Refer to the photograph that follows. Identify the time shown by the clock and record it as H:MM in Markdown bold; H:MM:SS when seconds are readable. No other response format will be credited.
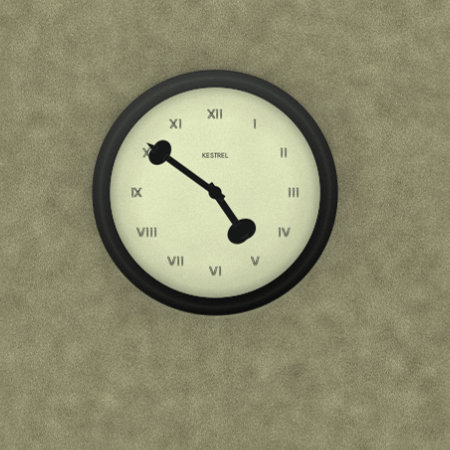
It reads **4:51**
